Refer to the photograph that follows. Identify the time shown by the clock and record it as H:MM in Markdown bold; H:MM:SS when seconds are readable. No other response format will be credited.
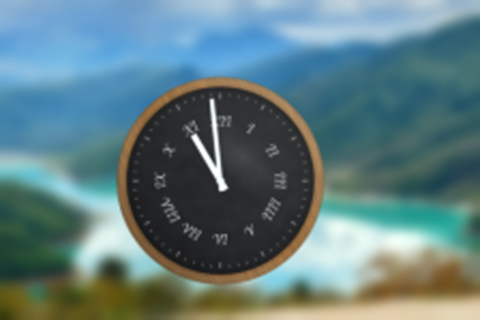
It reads **10:59**
